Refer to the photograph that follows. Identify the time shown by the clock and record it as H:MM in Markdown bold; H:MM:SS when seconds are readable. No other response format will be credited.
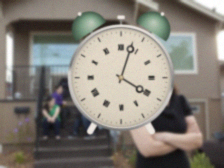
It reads **4:03**
